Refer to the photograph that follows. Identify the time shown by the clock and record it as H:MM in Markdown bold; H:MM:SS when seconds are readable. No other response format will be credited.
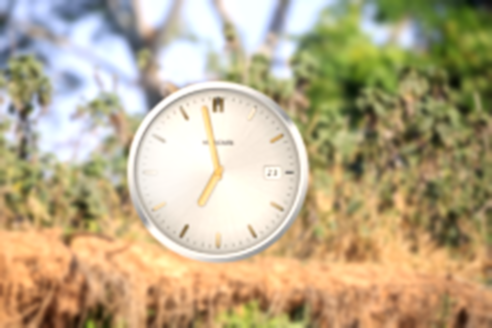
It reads **6:58**
